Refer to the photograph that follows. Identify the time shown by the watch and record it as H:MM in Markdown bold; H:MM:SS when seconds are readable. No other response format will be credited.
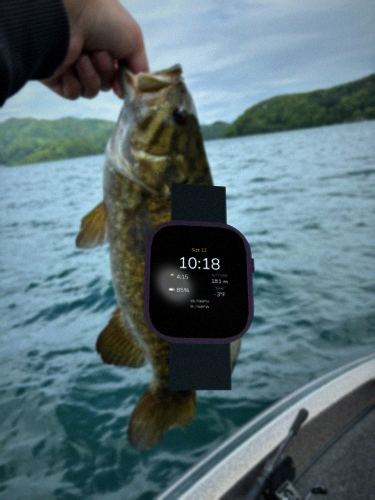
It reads **10:18**
